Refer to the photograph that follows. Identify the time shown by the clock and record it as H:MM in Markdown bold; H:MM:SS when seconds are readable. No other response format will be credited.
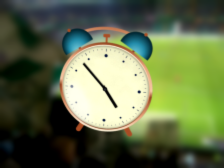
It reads **4:53**
